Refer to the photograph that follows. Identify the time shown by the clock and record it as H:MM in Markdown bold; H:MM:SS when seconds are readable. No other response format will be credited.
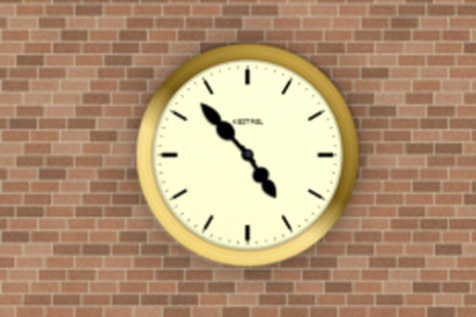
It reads **4:53**
